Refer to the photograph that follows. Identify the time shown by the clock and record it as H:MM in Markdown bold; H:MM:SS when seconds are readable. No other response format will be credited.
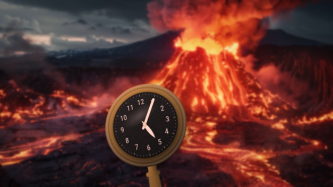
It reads **5:05**
